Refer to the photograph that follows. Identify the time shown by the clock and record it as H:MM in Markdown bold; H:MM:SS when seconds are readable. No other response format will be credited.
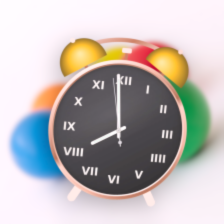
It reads **7:58:58**
